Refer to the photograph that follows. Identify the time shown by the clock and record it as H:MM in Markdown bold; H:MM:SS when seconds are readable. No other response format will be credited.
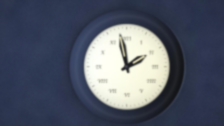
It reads **1:58**
